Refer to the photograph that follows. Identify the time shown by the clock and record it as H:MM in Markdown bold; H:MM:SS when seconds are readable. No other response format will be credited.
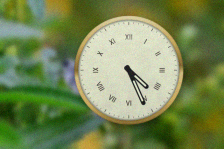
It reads **4:26**
